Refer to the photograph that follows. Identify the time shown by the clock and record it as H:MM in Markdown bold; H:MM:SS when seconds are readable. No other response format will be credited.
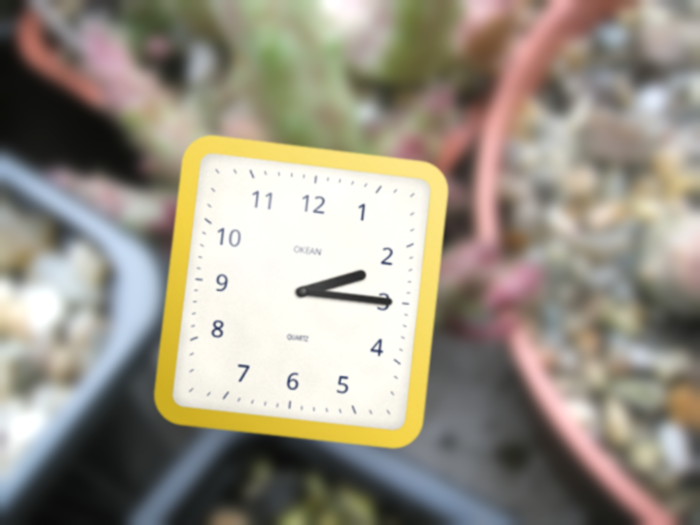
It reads **2:15**
